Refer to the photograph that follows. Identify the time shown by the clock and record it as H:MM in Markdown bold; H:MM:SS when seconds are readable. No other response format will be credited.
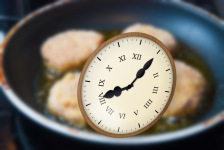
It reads **8:05**
